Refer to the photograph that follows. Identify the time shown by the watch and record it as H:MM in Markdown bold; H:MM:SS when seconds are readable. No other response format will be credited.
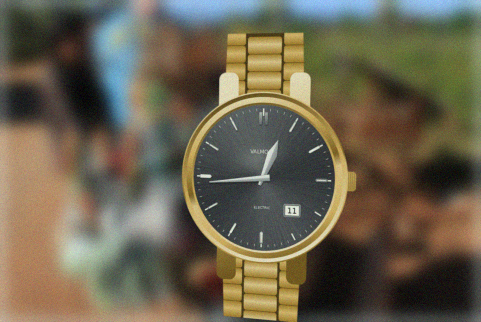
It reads **12:44**
